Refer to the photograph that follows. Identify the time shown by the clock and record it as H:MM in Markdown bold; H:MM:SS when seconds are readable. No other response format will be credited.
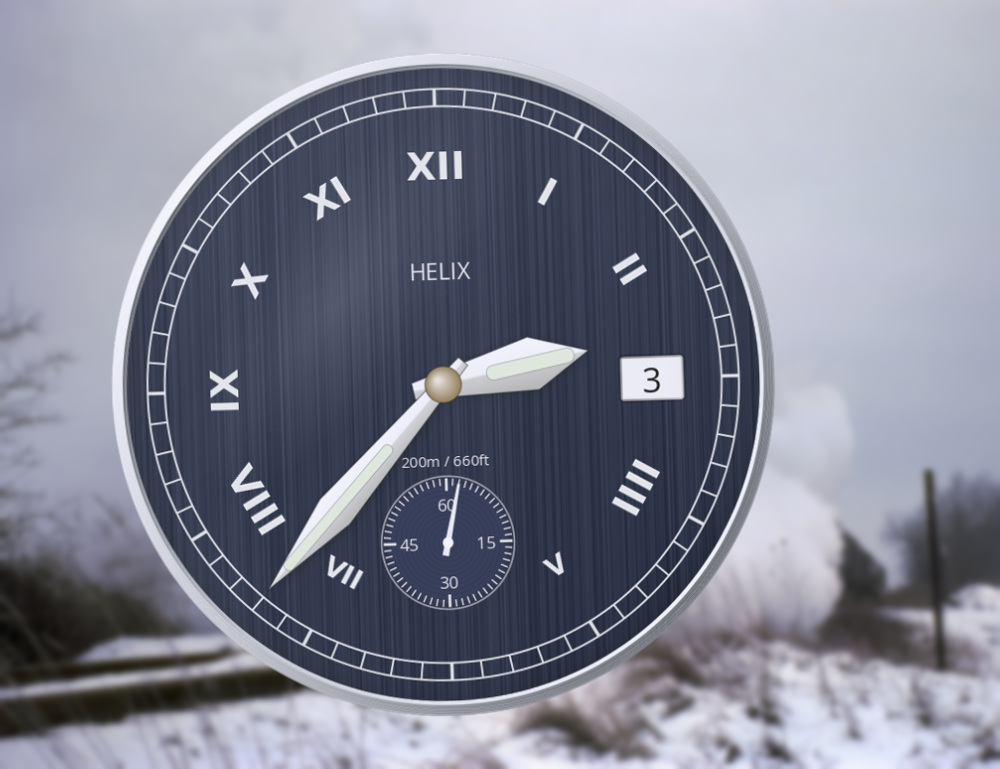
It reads **2:37:02**
